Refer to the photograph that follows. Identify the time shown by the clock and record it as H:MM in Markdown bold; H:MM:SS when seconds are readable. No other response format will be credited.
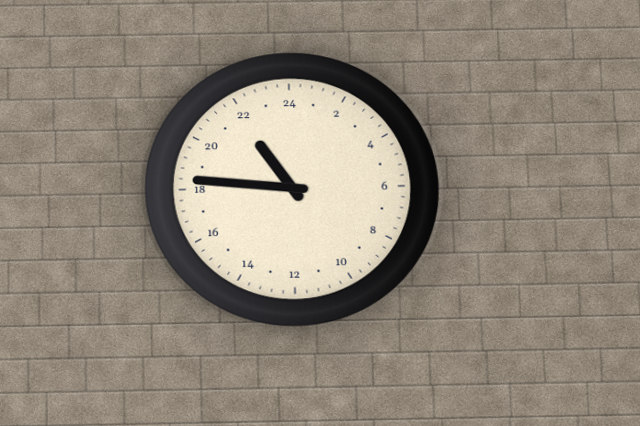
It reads **21:46**
